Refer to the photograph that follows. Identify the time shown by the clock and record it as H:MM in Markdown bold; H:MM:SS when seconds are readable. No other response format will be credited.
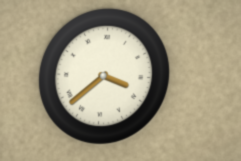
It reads **3:38**
